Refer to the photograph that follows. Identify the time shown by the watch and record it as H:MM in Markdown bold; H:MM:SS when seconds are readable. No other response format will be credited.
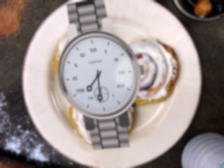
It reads **7:31**
